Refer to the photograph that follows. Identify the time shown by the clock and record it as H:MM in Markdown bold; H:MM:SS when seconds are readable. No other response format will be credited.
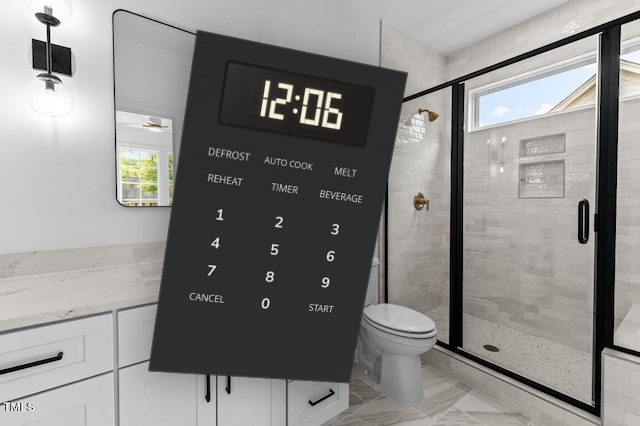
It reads **12:06**
